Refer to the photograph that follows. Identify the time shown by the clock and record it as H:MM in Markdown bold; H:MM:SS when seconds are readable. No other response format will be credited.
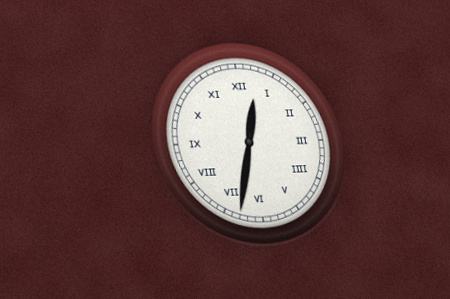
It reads **12:33**
